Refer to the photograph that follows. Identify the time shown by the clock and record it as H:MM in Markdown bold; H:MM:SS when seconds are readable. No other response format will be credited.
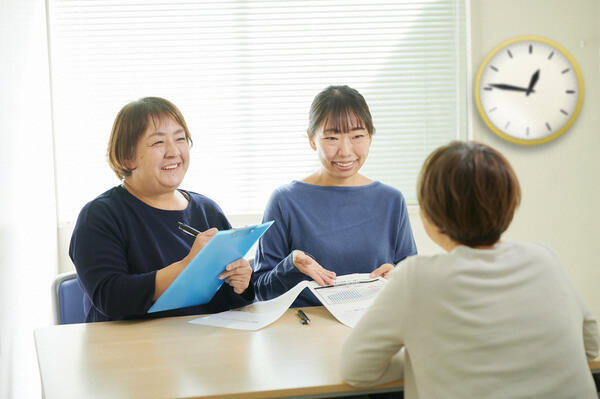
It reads **12:46**
